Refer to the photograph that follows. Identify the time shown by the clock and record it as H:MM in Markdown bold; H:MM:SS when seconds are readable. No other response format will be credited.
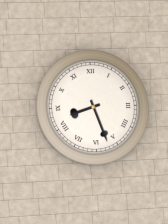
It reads **8:27**
